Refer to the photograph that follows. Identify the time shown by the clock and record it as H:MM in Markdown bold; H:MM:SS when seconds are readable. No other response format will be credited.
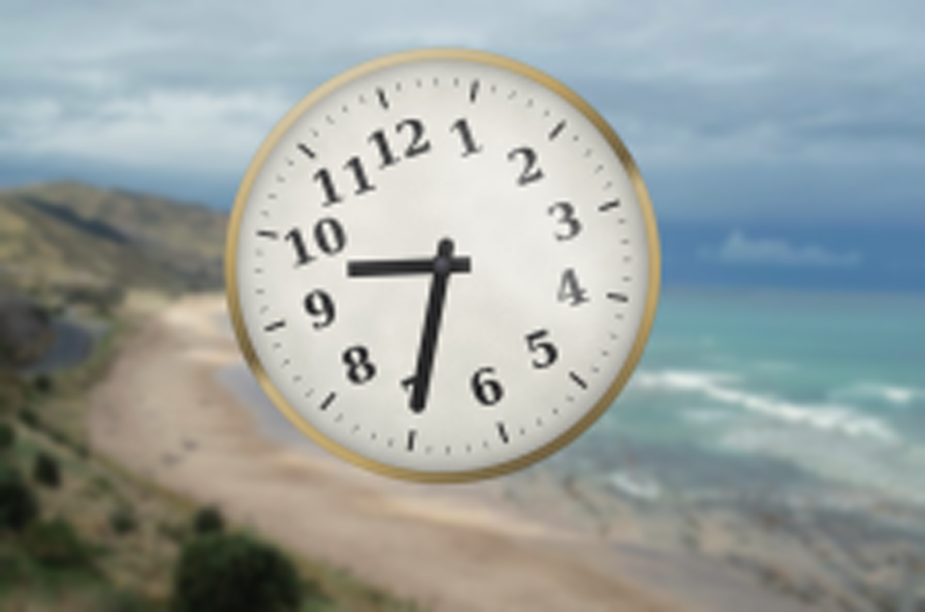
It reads **9:35**
